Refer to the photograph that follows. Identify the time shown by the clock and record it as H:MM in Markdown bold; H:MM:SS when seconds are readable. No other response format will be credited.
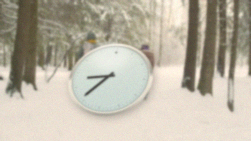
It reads **8:36**
